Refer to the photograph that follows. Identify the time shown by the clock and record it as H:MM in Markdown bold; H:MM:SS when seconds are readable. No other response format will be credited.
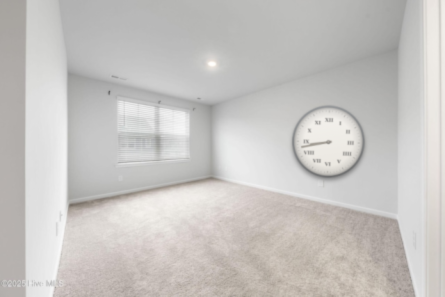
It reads **8:43**
